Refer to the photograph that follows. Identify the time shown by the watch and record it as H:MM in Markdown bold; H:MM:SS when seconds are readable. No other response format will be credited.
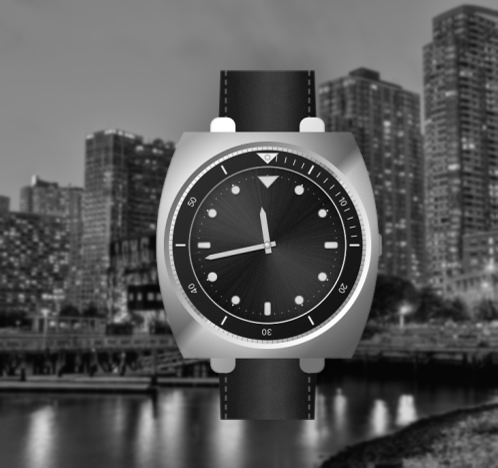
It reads **11:43**
